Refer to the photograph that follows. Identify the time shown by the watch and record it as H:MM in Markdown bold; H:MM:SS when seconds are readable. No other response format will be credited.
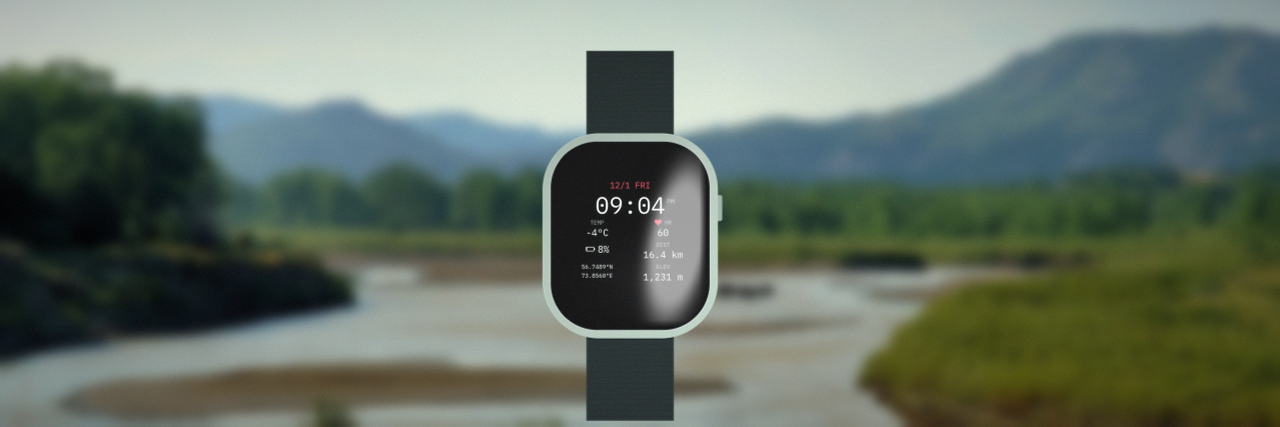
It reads **9:04**
